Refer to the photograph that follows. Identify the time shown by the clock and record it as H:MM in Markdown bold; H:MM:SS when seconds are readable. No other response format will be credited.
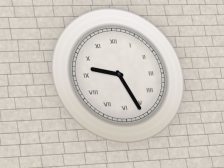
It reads **9:26**
